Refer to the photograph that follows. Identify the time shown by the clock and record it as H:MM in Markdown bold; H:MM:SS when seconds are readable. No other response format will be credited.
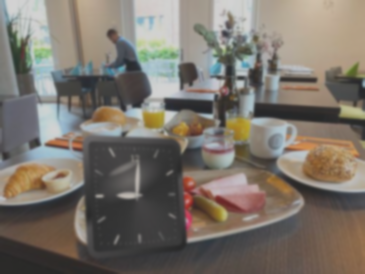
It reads **9:01**
